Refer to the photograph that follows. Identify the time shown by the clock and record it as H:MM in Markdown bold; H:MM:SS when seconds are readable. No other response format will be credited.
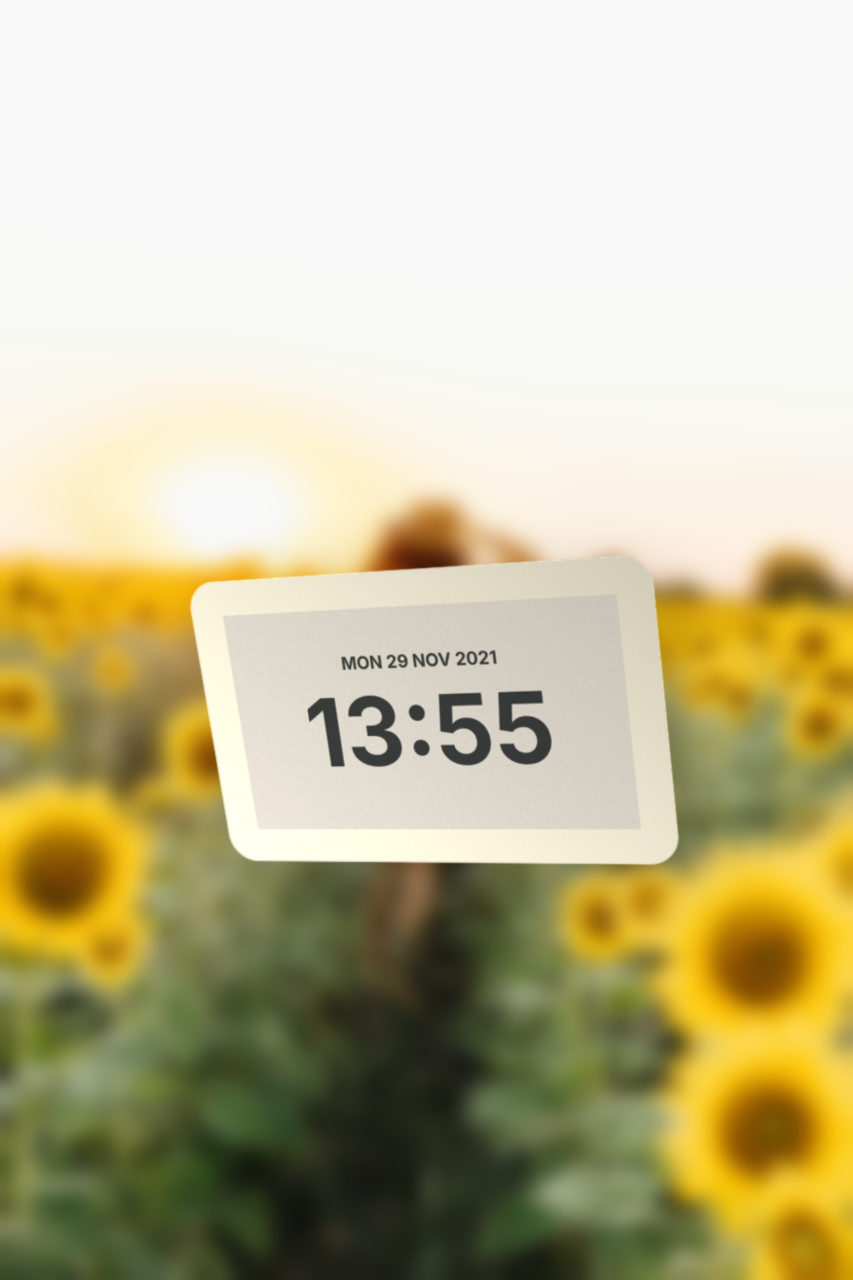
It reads **13:55**
